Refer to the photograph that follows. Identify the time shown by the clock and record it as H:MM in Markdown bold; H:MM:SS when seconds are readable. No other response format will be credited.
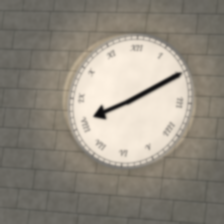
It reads **8:10**
